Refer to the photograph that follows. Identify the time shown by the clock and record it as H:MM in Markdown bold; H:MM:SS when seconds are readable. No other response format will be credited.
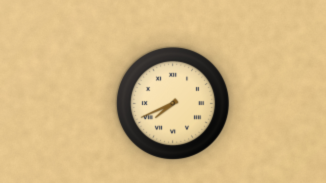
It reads **7:41**
